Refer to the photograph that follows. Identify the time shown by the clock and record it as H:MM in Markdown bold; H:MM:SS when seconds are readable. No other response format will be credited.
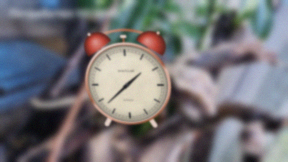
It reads **1:38**
